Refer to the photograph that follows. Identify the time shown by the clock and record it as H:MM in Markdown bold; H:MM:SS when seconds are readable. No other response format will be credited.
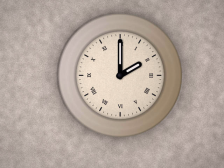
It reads **2:00**
